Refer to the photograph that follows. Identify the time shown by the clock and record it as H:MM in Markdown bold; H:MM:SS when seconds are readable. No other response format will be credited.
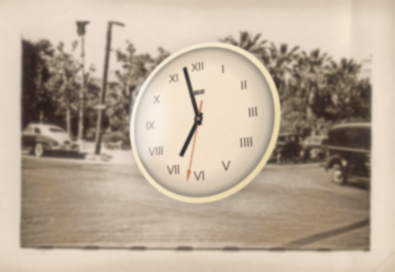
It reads **6:57:32**
